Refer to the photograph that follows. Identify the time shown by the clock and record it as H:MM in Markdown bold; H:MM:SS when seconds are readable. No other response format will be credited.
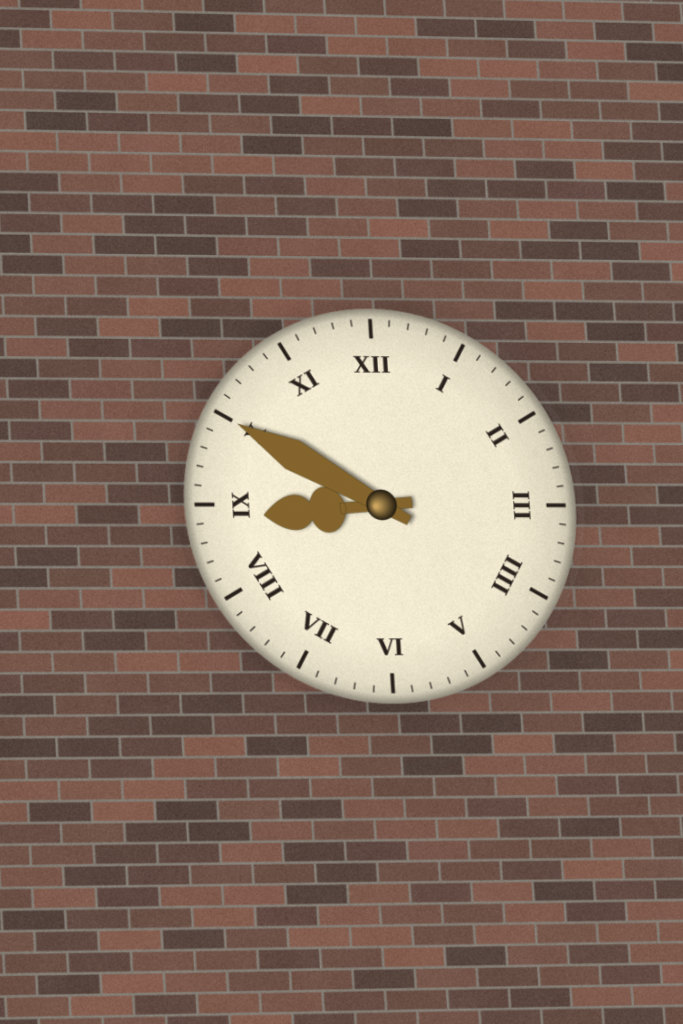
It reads **8:50**
